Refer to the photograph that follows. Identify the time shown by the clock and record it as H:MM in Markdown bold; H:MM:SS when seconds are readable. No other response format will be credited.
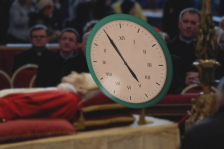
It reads **4:55**
